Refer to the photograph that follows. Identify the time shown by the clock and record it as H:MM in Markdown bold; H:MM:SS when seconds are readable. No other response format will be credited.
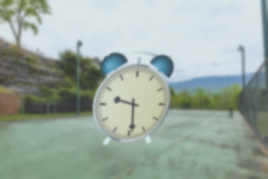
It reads **9:29**
